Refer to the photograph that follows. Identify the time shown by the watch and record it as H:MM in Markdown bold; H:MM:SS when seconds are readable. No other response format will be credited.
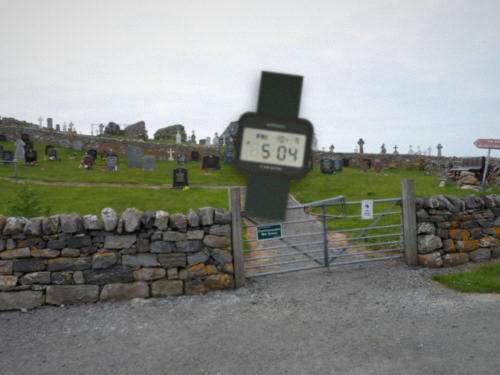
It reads **5:04**
